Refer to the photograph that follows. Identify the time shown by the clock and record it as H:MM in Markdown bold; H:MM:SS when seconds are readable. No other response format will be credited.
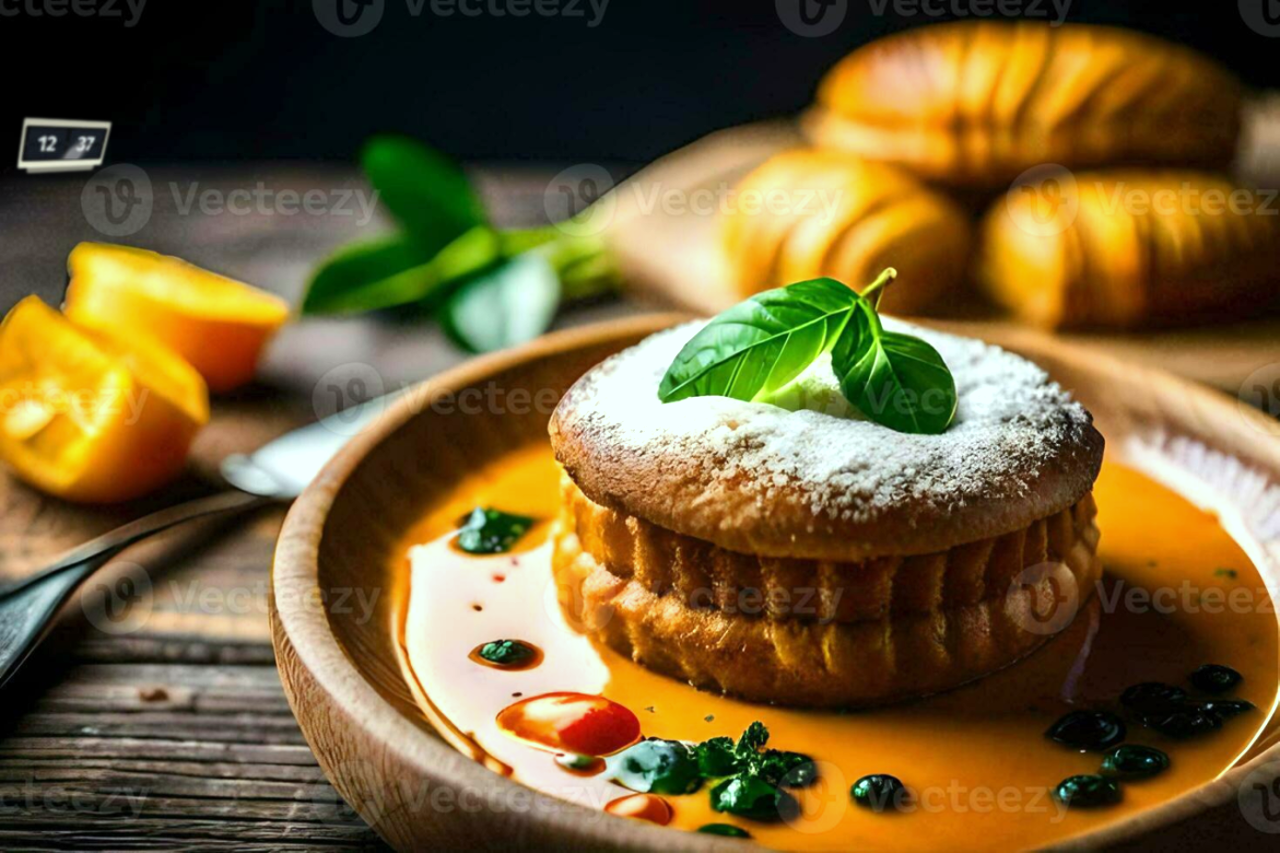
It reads **12:37**
